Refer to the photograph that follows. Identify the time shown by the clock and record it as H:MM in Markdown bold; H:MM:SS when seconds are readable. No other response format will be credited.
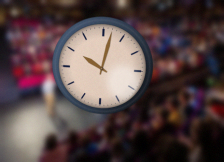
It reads **10:02**
